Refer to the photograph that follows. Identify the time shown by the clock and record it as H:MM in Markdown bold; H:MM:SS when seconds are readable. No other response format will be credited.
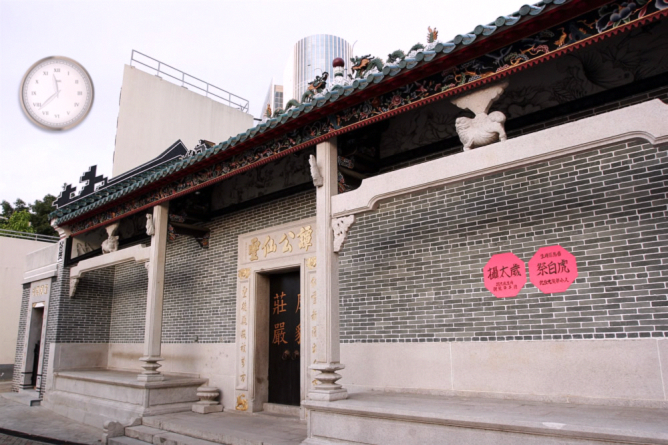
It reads **11:38**
